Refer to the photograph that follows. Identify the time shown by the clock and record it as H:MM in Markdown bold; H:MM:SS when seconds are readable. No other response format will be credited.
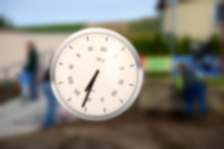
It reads **6:31**
